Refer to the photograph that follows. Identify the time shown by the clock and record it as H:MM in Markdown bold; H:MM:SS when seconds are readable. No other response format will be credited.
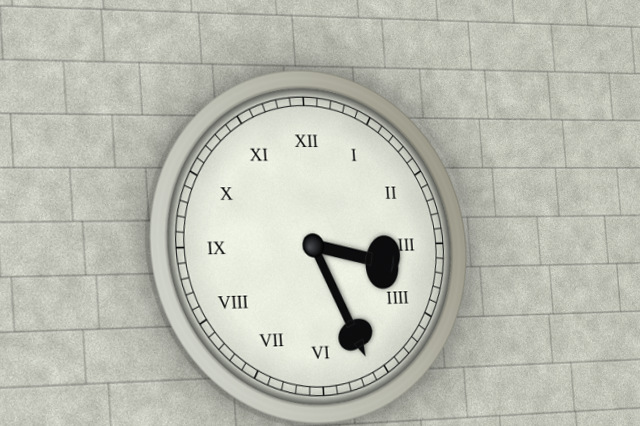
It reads **3:26**
